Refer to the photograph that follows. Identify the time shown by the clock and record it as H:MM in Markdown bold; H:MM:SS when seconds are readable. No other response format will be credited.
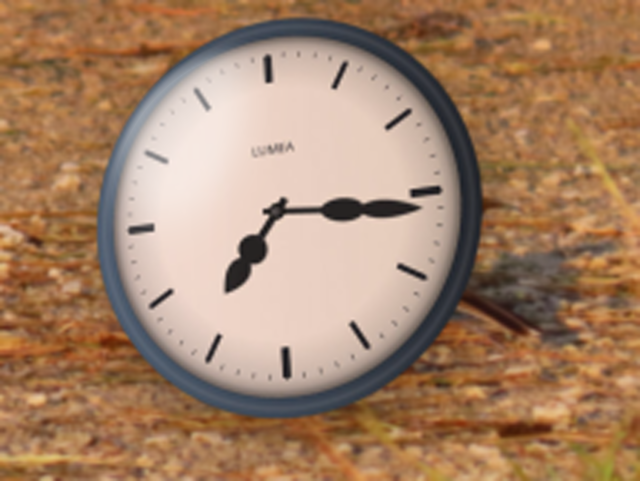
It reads **7:16**
